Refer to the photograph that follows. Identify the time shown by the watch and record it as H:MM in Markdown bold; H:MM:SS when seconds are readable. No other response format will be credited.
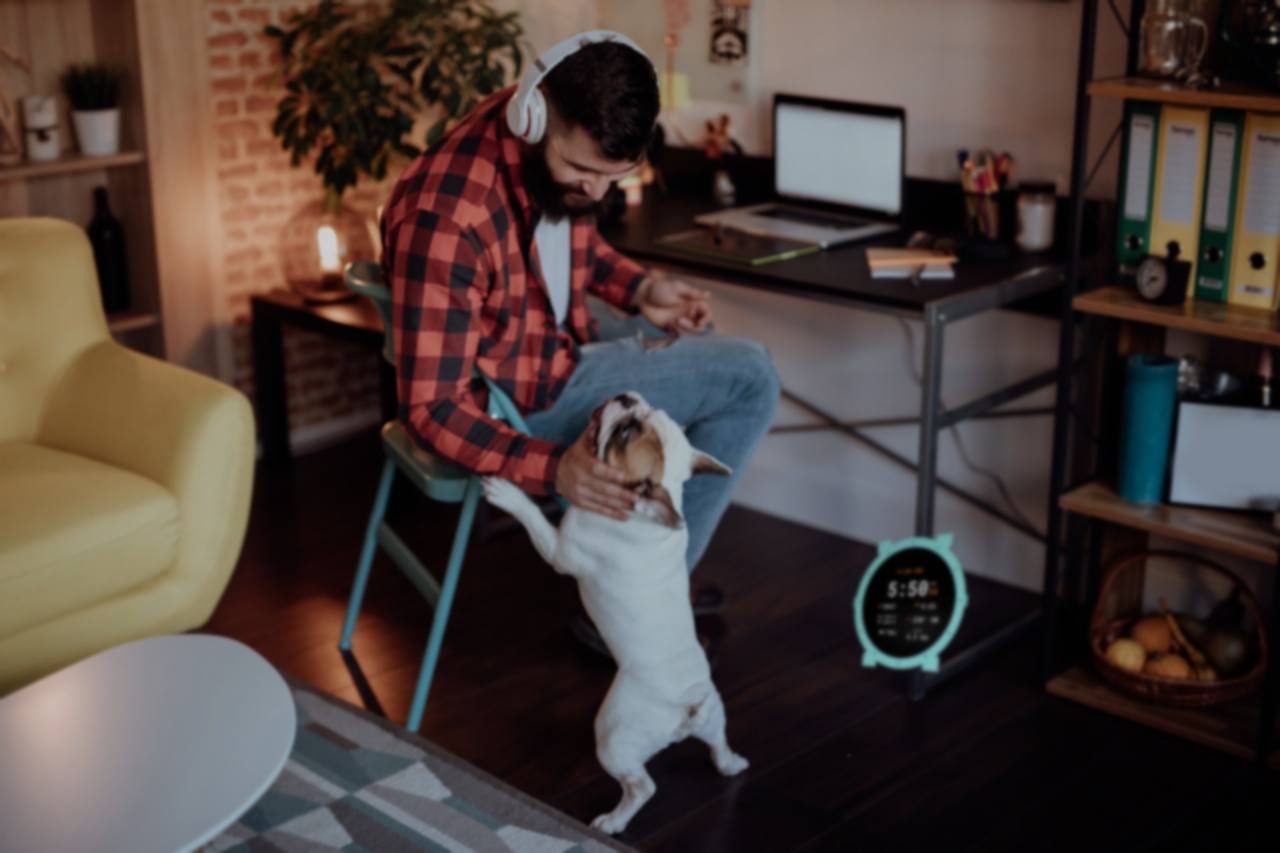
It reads **5:50**
